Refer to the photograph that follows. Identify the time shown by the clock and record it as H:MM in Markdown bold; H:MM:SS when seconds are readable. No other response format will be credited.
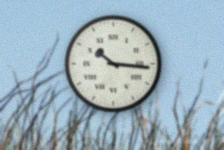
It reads **10:16**
